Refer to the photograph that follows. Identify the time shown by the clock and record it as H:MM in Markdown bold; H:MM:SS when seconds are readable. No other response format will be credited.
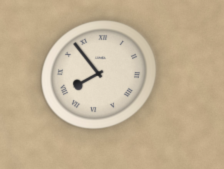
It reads **7:53**
